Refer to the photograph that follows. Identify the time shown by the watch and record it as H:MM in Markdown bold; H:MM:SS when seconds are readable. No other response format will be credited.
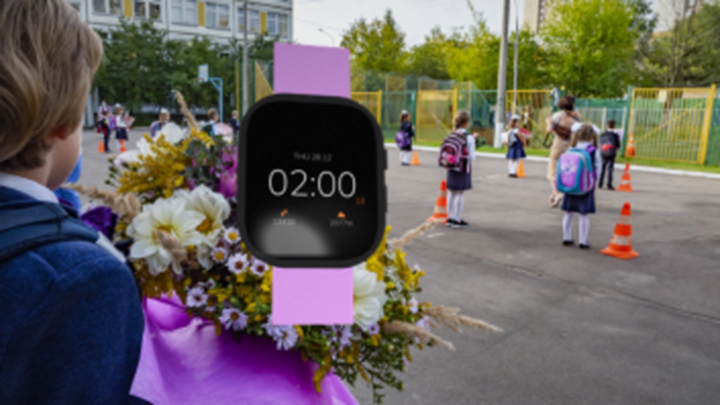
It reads **2:00**
